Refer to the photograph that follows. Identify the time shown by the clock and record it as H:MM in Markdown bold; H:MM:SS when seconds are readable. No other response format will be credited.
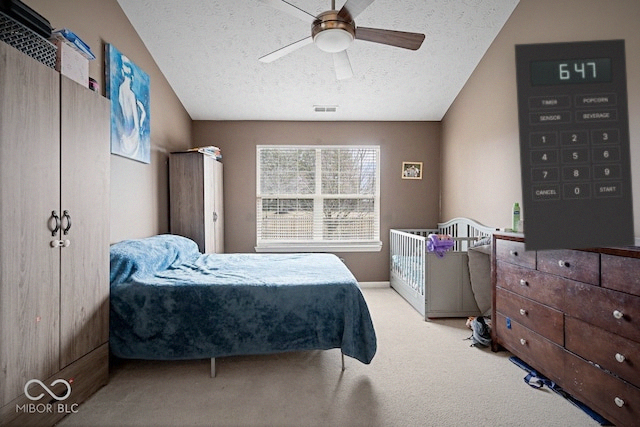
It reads **6:47**
